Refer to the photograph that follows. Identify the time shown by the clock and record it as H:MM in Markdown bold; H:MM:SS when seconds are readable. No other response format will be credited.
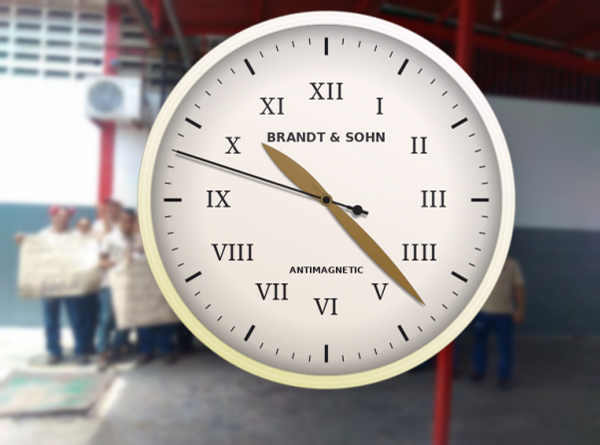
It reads **10:22:48**
